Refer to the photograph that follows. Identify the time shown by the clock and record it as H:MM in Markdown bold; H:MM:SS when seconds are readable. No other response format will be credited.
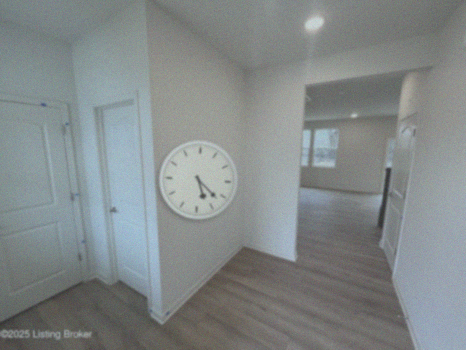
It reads **5:22**
